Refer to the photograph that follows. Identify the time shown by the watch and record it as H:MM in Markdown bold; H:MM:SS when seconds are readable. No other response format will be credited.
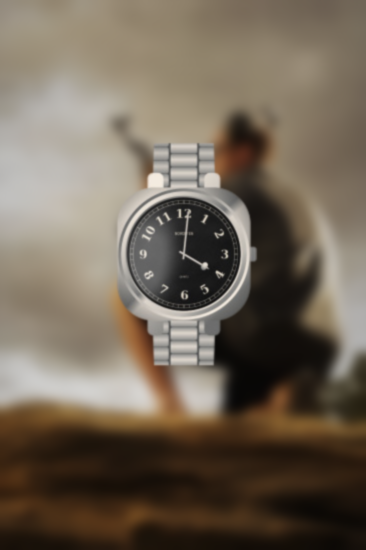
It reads **4:01**
